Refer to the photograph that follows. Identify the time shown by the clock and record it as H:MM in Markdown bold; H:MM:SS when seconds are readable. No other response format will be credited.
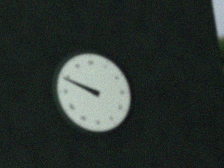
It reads **9:49**
